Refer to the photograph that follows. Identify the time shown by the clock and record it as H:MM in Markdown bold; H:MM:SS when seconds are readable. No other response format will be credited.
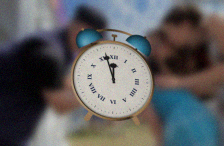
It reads **11:57**
